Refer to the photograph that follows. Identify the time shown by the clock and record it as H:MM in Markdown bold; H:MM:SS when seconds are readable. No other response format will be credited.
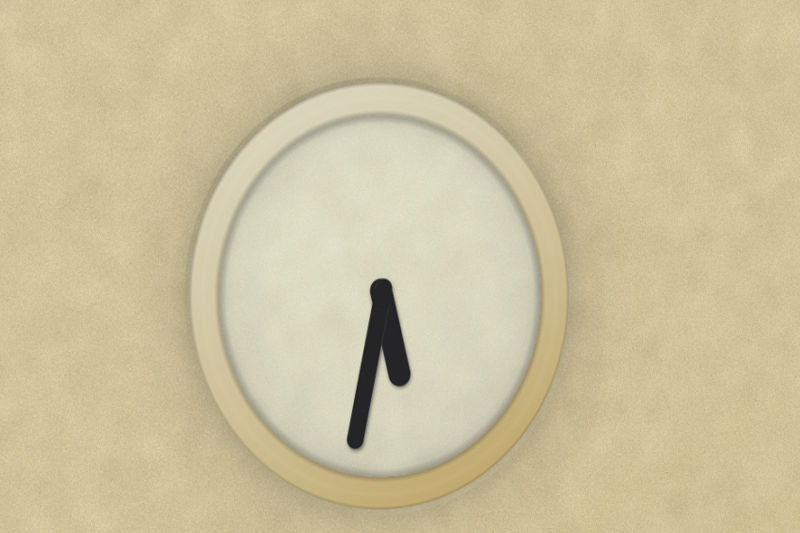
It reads **5:32**
